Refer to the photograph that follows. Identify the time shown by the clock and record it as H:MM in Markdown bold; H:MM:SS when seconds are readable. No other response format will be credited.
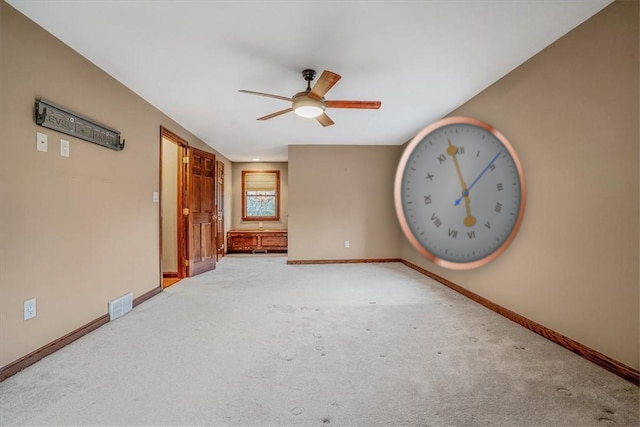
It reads **5:58:09**
